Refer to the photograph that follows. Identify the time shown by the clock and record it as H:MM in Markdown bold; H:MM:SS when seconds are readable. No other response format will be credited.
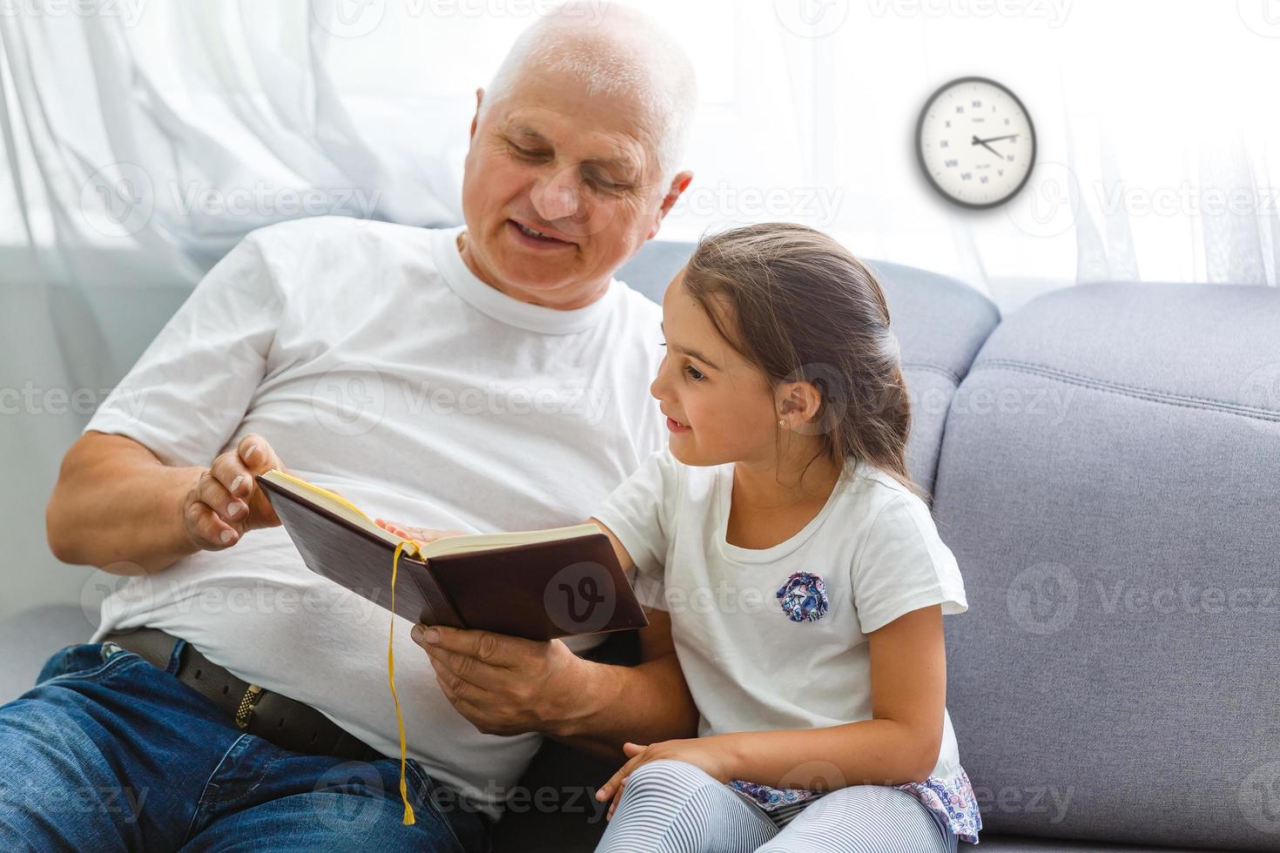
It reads **4:14**
